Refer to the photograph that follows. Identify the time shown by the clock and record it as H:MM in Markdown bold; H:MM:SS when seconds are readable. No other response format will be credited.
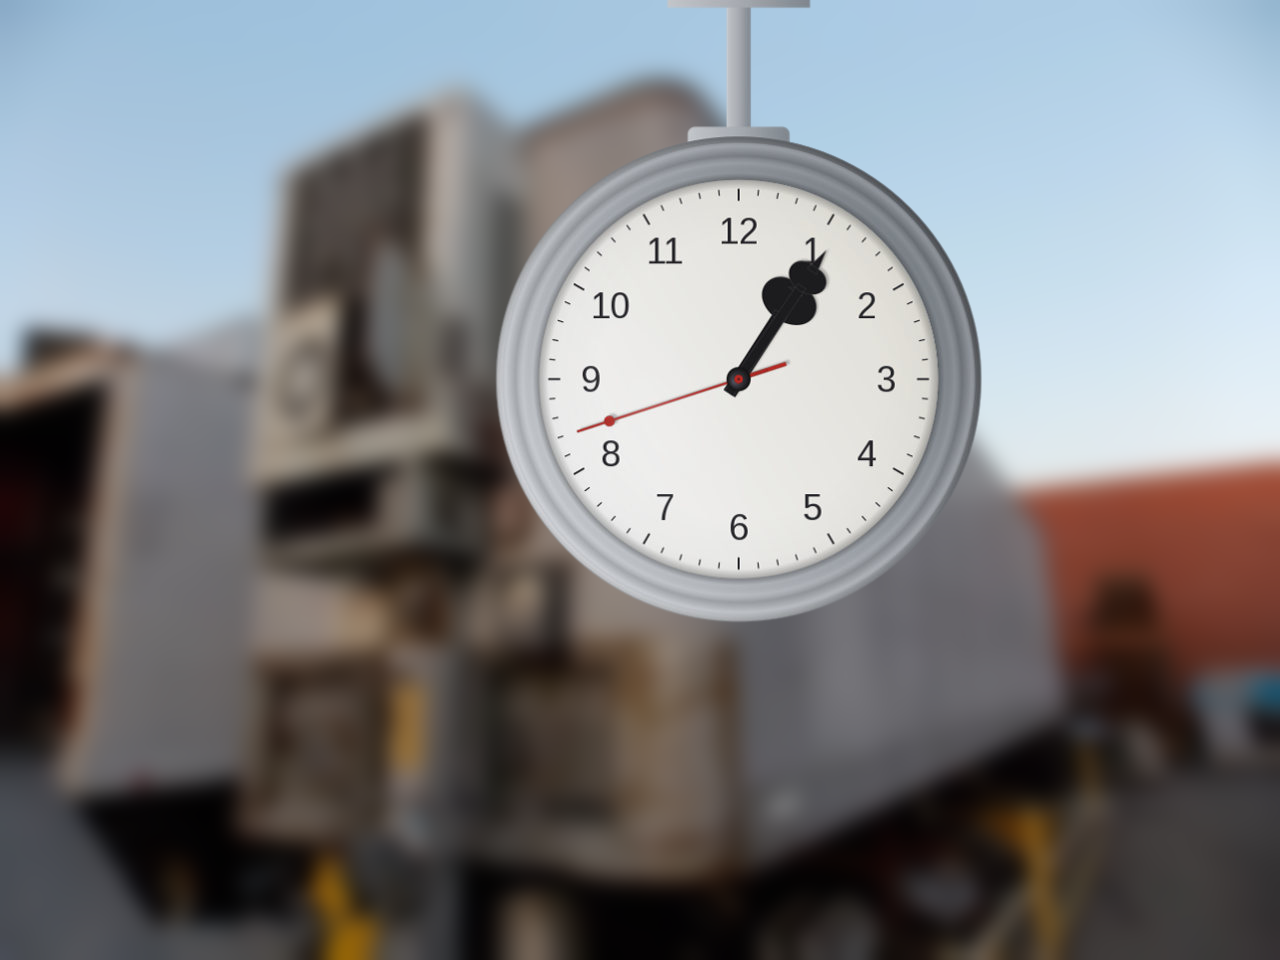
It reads **1:05:42**
